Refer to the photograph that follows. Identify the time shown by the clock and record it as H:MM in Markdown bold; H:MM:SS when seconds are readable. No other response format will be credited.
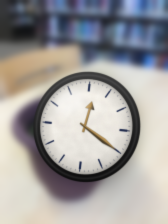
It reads **12:20**
